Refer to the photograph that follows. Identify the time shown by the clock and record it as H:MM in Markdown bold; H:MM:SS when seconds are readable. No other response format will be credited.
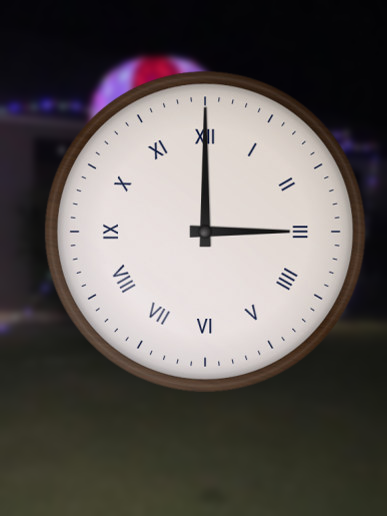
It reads **3:00**
